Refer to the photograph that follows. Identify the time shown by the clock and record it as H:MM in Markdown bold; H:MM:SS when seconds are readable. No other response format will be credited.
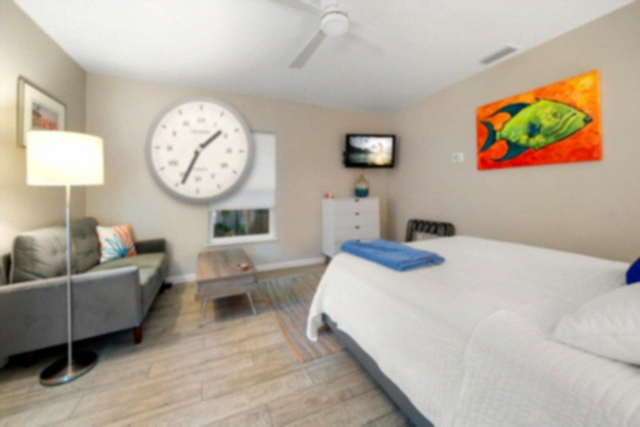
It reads **1:34**
